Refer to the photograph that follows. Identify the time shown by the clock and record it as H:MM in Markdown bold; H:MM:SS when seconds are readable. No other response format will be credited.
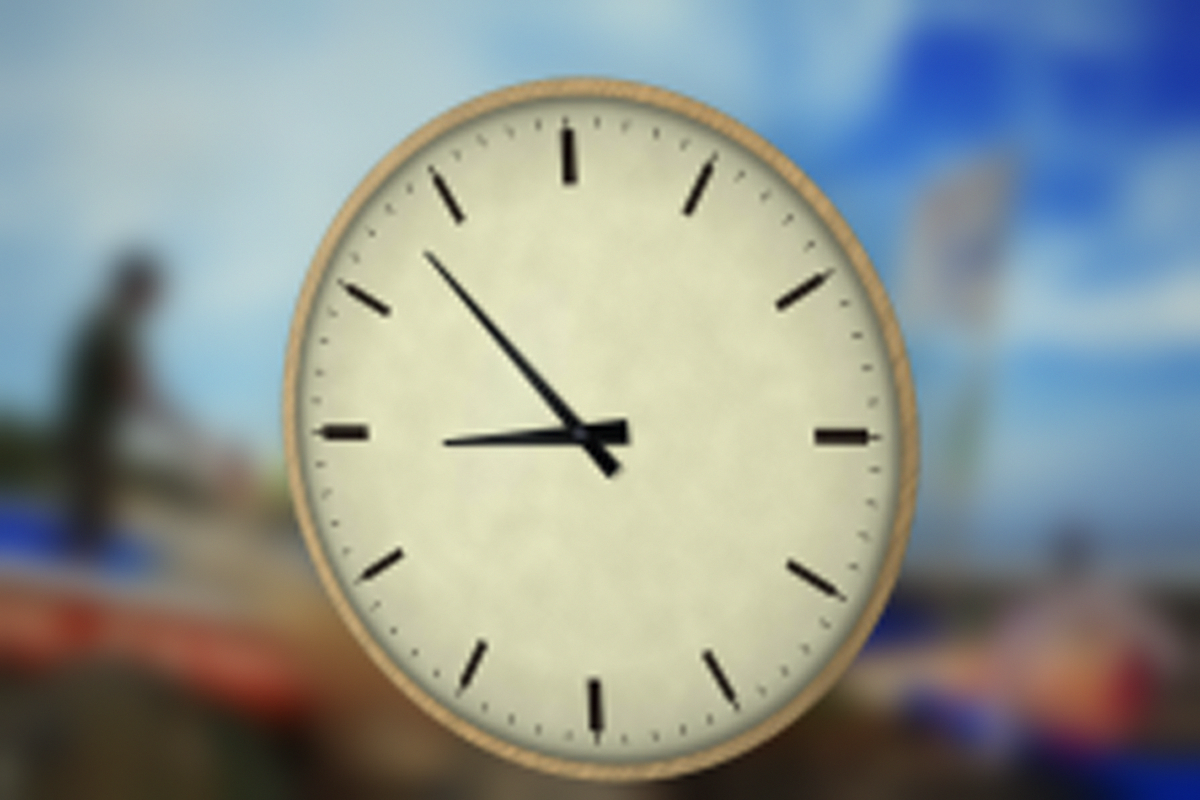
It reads **8:53**
